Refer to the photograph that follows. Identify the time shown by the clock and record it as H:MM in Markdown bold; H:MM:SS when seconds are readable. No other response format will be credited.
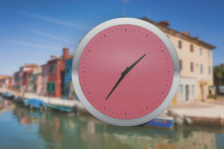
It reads **1:36**
